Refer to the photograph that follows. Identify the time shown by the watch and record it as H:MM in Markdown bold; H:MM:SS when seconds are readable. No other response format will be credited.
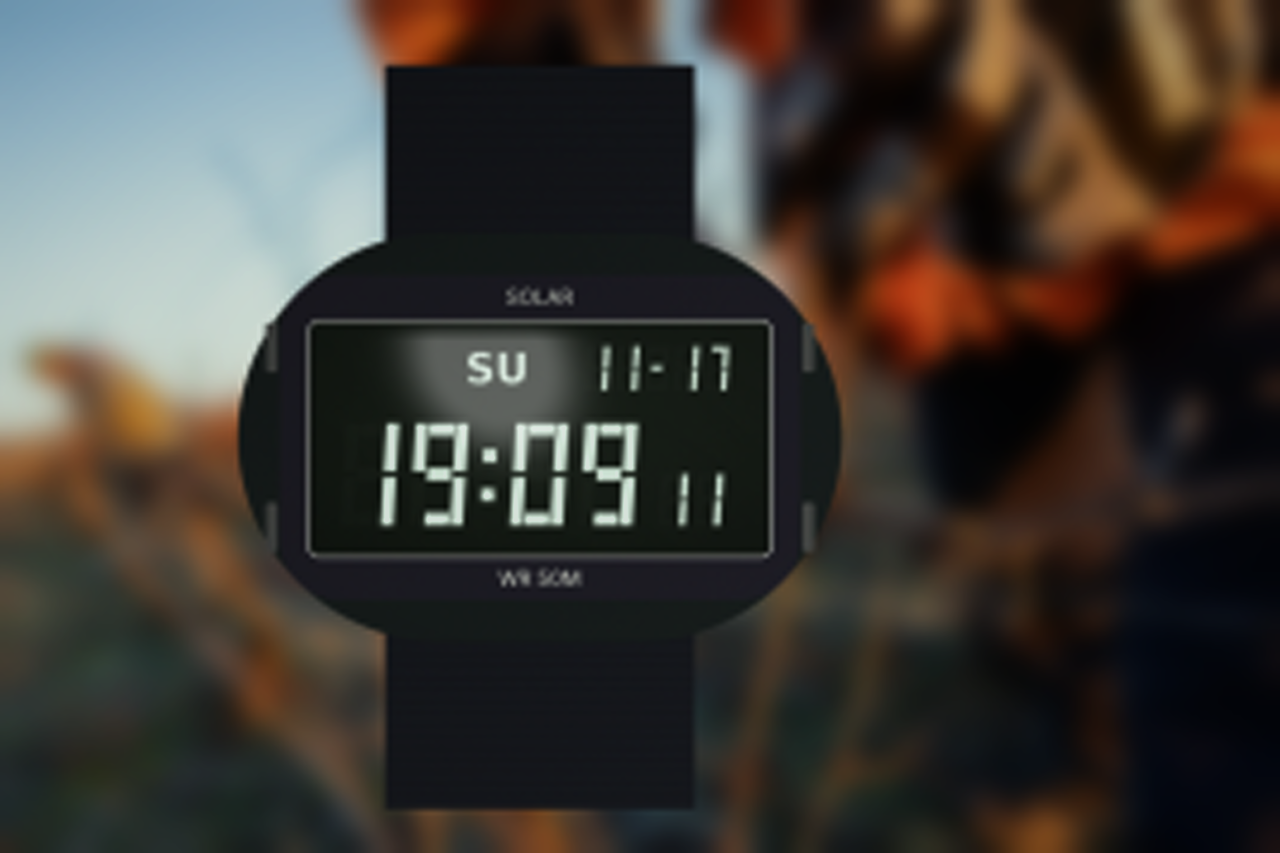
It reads **19:09:11**
